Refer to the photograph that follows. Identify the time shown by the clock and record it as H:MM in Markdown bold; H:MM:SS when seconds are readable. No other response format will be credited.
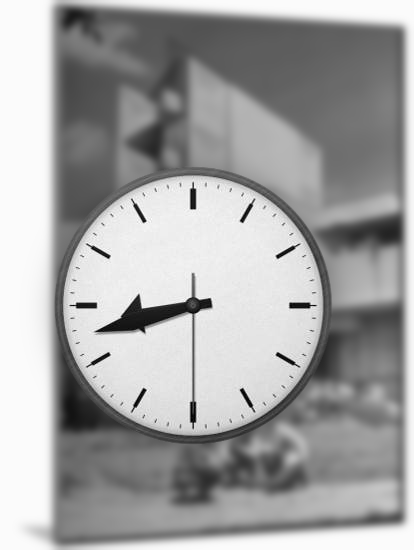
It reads **8:42:30**
